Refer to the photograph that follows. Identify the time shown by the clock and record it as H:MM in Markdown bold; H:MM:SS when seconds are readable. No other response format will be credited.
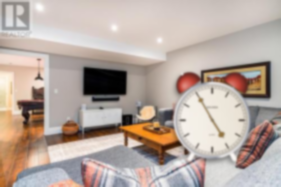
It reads **4:55**
